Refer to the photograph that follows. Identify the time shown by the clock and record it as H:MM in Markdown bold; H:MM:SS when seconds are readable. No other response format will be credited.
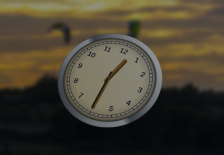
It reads **12:30**
